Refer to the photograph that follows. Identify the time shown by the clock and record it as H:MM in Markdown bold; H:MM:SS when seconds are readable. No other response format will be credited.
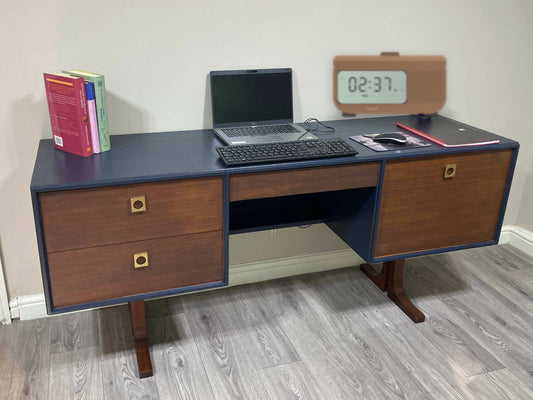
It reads **2:37**
